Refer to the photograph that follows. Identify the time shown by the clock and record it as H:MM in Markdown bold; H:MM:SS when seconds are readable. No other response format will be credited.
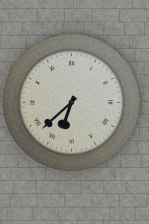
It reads **6:38**
